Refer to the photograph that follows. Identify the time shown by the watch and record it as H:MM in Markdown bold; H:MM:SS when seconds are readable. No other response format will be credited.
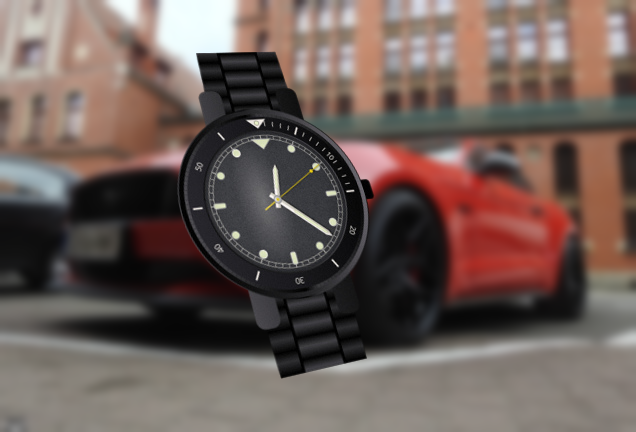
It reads **12:22:10**
